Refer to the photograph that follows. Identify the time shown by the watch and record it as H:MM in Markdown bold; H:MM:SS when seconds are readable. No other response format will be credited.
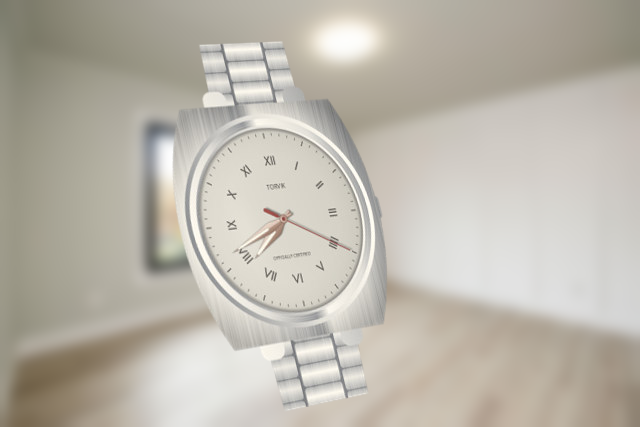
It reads **7:41:20**
